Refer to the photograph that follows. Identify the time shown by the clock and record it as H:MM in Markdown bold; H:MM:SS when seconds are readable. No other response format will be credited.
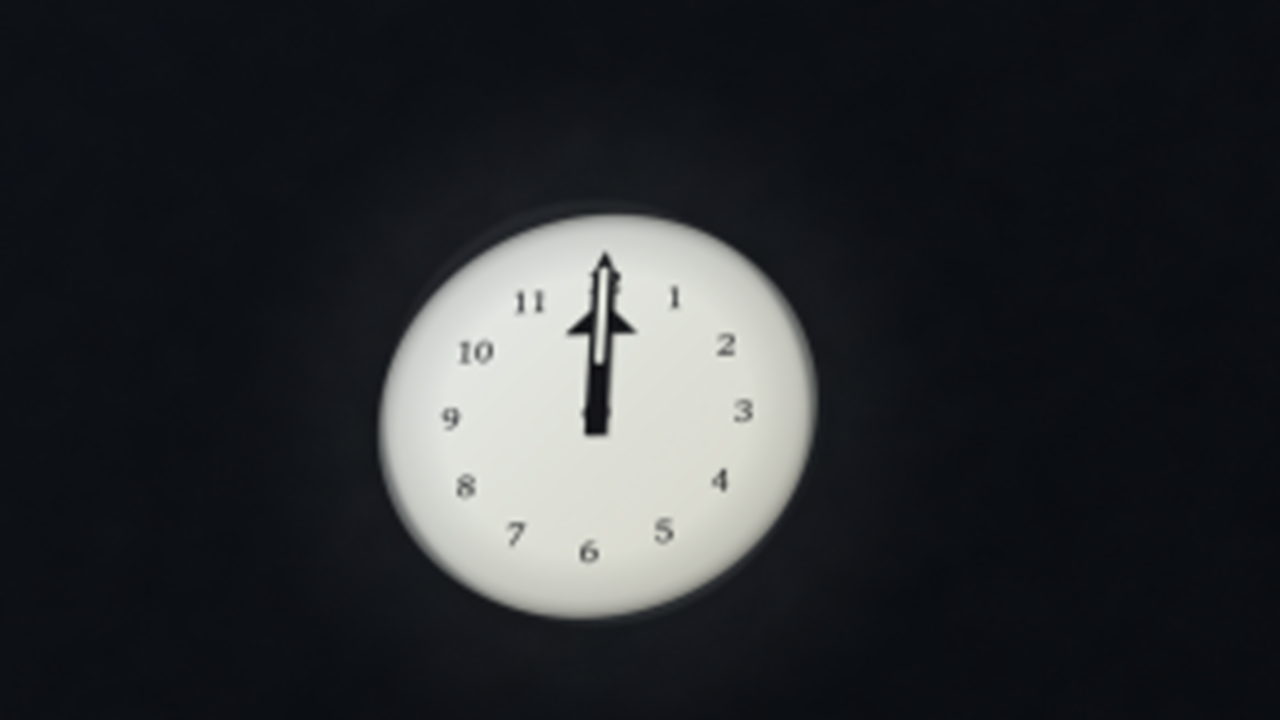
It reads **12:00**
